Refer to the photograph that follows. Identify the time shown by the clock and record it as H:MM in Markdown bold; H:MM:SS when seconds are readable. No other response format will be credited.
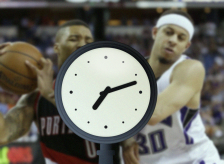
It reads **7:12**
